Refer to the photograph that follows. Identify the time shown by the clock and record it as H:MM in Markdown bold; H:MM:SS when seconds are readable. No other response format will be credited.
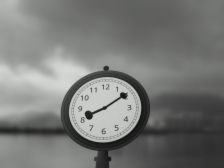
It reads **8:09**
